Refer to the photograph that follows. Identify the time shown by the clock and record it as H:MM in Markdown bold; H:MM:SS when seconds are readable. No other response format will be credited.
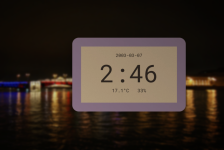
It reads **2:46**
